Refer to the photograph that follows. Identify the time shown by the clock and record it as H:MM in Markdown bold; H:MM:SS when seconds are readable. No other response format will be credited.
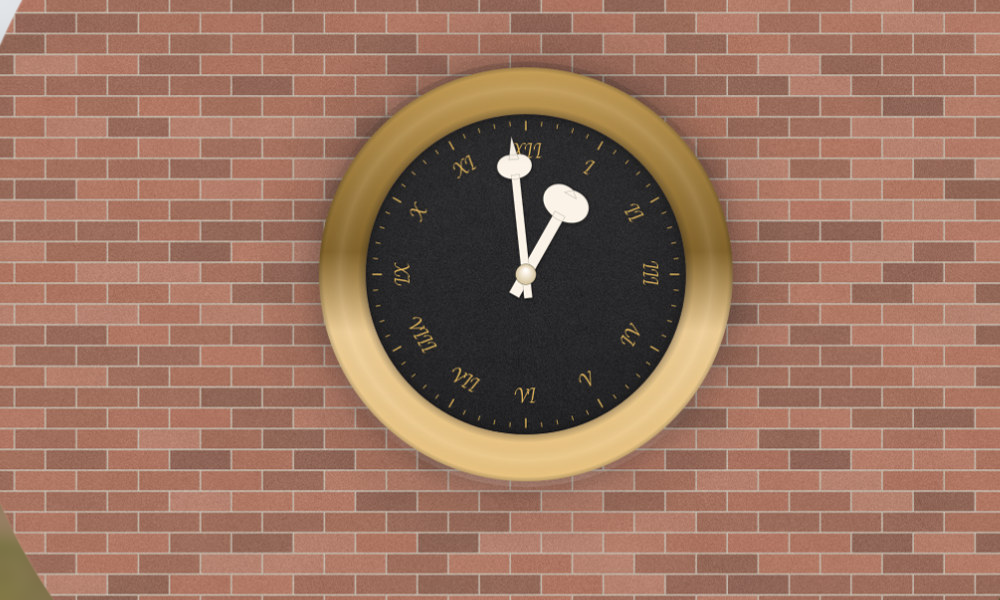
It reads **12:59**
